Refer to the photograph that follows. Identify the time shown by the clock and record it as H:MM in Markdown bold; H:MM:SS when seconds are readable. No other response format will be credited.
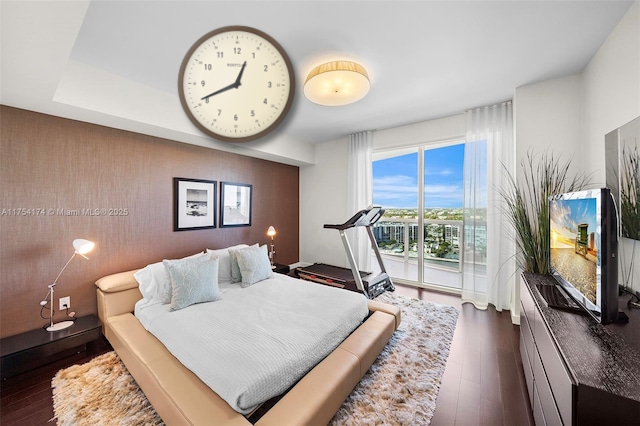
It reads **12:41**
